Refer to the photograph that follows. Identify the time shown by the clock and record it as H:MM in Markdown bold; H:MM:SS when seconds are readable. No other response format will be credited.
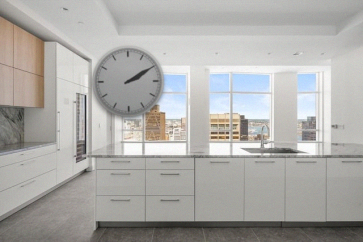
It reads **2:10**
